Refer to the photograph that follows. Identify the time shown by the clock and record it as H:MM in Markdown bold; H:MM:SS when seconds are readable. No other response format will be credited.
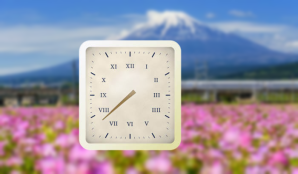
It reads **7:38**
